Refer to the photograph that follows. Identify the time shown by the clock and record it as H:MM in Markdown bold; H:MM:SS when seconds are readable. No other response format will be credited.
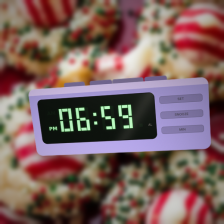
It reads **6:59**
